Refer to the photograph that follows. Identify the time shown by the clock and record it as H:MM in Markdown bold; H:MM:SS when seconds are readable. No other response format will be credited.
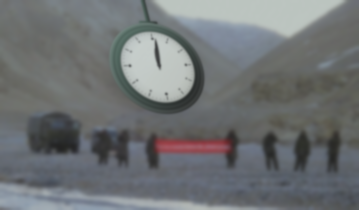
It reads **12:01**
